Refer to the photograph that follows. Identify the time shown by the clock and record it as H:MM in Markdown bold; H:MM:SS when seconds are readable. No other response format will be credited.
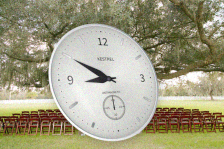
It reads **8:50**
